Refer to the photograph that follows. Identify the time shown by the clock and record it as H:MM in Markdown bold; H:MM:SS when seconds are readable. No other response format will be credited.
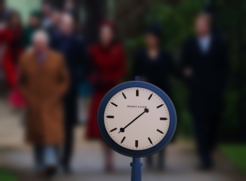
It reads **1:38**
